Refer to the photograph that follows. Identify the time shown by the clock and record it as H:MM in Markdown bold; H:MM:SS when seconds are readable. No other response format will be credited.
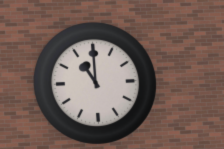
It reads **11:00**
